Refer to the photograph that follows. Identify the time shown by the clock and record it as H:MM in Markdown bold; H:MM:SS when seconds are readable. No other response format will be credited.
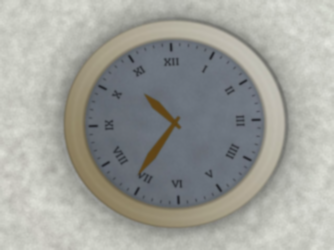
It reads **10:36**
